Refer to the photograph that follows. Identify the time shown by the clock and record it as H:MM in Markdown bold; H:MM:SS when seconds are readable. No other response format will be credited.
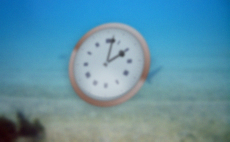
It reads **2:02**
